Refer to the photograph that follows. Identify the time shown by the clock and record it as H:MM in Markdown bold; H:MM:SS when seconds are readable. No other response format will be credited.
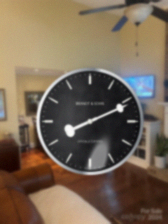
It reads **8:11**
